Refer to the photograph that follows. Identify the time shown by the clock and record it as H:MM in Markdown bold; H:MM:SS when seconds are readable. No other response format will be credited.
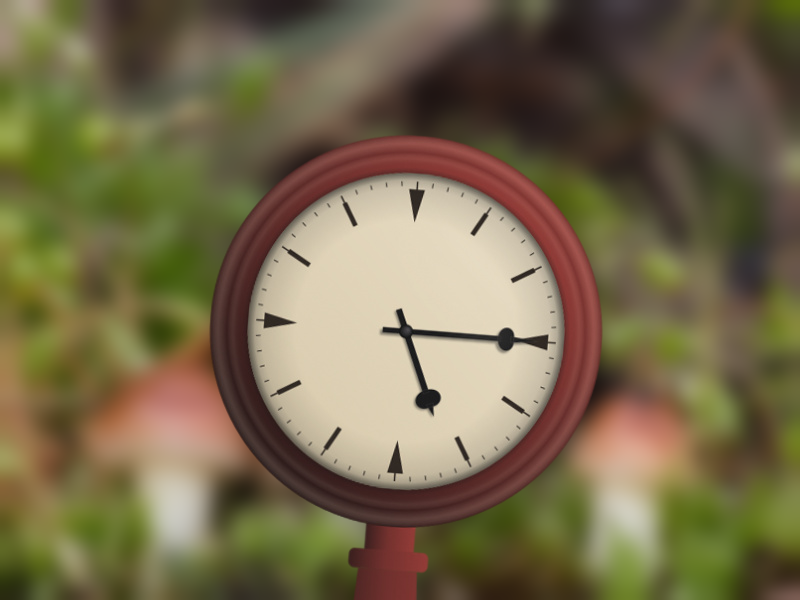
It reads **5:15**
